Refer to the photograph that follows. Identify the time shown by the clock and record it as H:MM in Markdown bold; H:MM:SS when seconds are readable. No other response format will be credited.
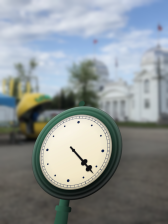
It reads **4:22**
